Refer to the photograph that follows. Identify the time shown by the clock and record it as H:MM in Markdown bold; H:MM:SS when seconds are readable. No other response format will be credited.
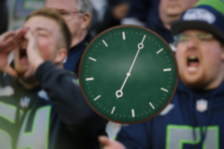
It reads **7:05**
